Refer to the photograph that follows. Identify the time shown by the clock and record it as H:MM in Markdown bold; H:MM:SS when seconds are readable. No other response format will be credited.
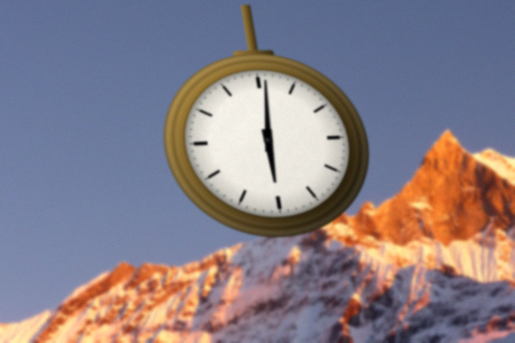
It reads **6:01**
